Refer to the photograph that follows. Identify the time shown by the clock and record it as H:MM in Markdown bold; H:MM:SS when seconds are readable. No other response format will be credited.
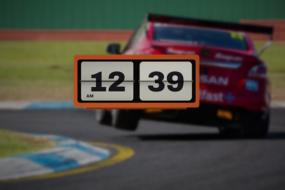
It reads **12:39**
